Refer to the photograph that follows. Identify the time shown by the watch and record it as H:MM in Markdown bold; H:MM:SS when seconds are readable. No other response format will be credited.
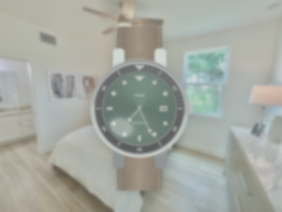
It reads **7:26**
